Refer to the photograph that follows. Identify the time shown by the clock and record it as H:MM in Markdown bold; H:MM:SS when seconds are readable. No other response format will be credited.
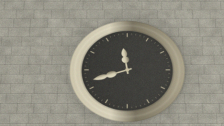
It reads **11:42**
